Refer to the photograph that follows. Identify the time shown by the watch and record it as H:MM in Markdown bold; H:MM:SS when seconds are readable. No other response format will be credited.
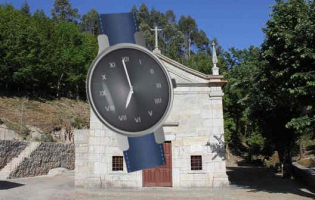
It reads **6:59**
